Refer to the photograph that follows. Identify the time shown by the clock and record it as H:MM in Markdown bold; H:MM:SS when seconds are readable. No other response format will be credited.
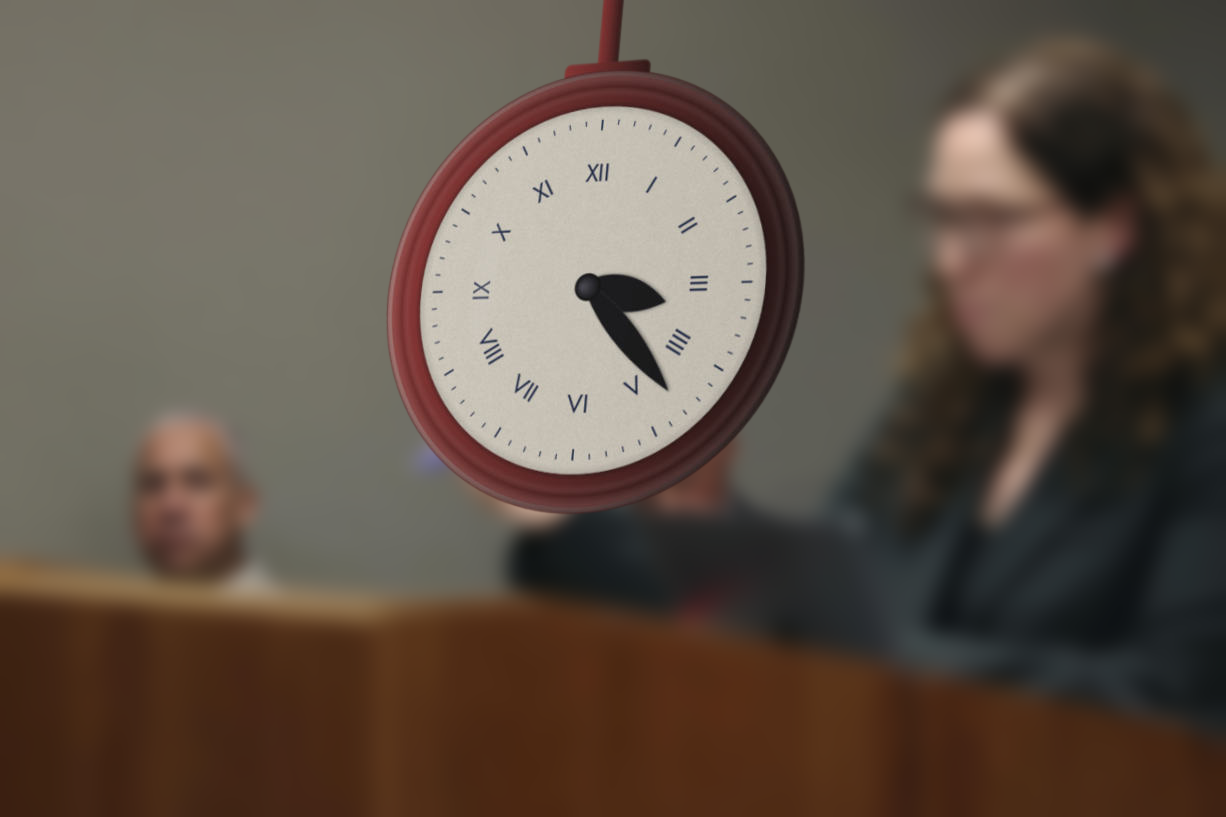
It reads **3:23**
